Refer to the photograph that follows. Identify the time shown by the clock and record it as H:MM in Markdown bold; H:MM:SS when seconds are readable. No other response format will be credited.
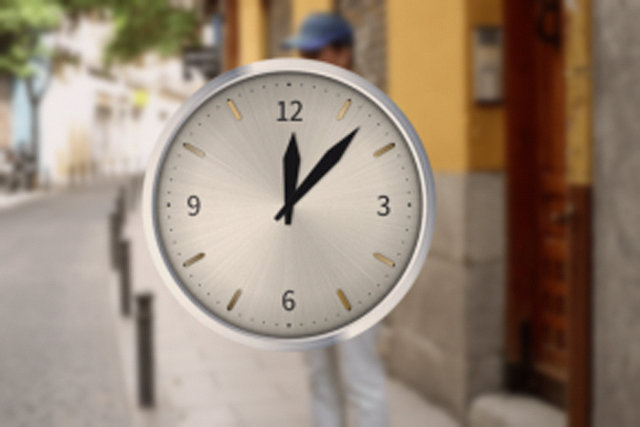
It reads **12:07**
